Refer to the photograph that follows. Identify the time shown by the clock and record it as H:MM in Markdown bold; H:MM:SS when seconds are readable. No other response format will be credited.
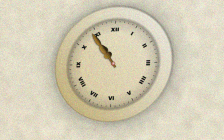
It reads **10:54**
